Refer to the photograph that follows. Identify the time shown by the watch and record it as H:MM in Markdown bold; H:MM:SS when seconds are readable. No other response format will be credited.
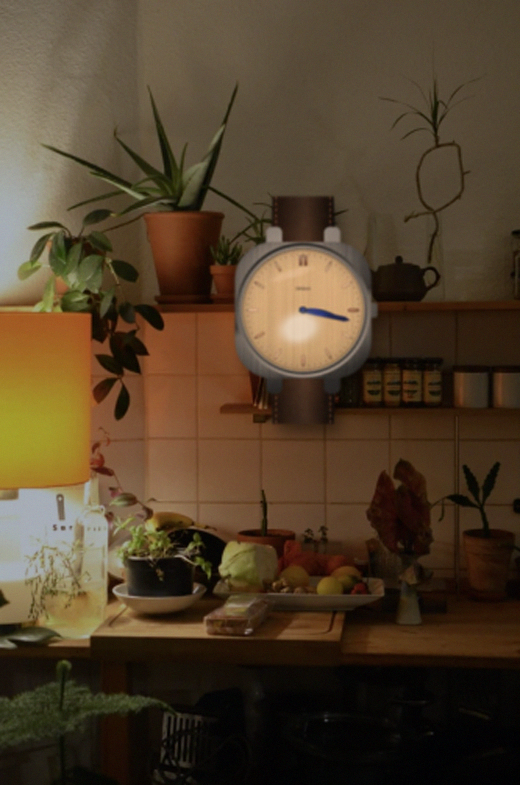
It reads **3:17**
